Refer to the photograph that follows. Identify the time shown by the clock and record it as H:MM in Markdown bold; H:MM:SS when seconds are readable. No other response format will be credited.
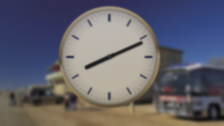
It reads **8:11**
